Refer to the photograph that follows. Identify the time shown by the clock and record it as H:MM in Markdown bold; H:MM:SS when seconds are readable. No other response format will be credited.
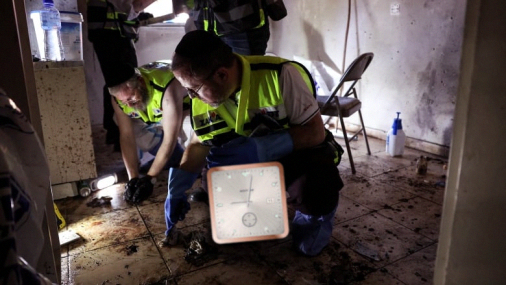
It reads **9:02**
